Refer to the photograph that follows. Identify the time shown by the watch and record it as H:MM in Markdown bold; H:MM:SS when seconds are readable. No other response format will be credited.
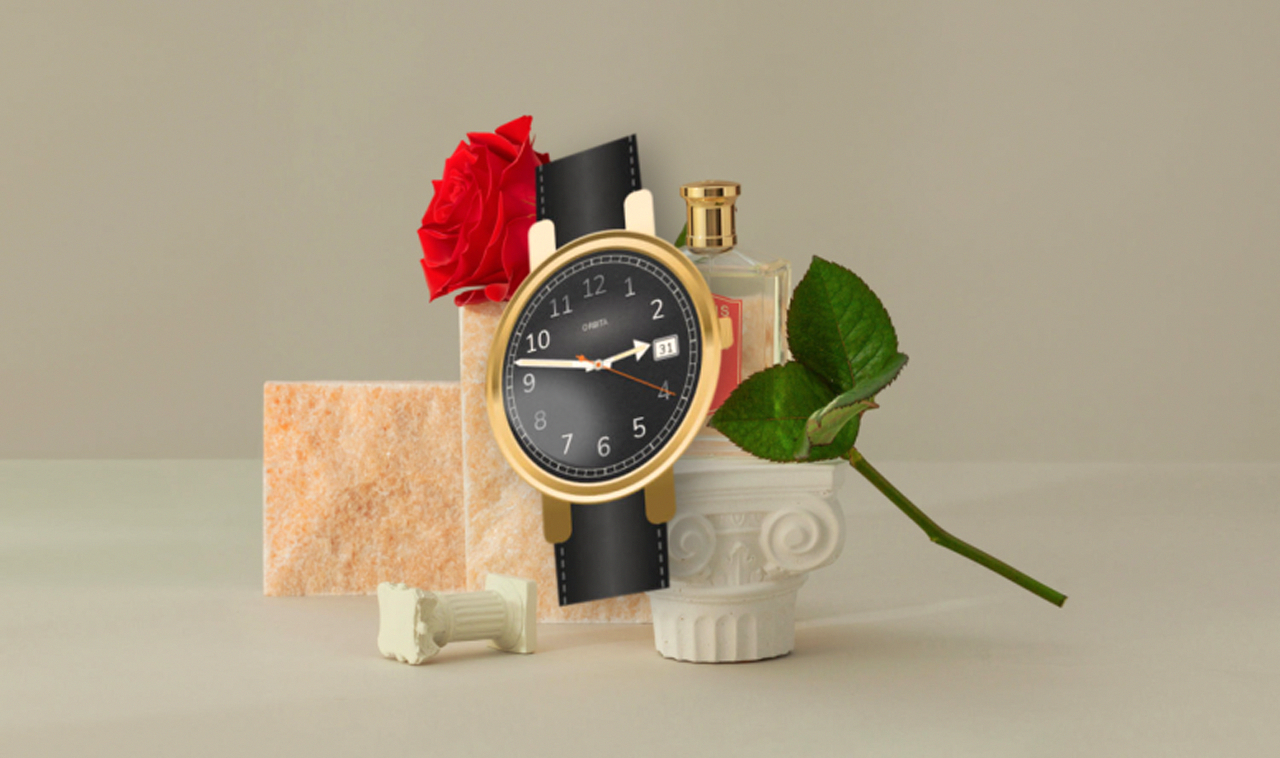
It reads **2:47:20**
